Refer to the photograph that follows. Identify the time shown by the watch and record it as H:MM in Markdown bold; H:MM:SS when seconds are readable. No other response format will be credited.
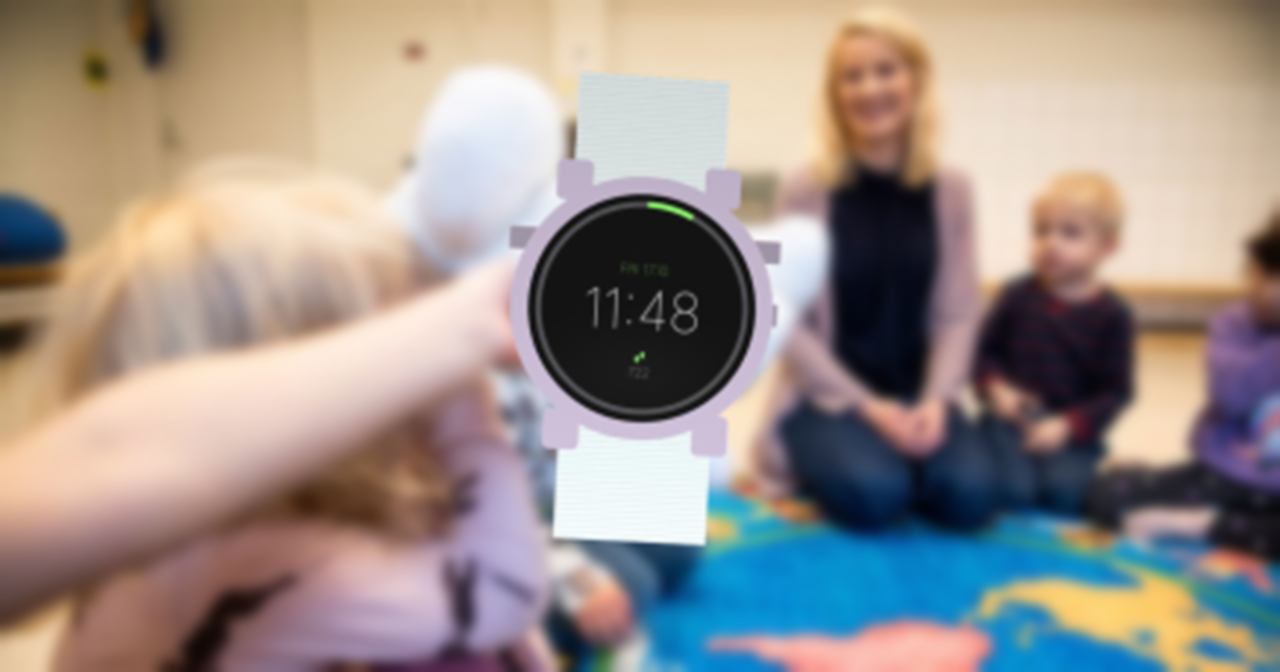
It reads **11:48**
